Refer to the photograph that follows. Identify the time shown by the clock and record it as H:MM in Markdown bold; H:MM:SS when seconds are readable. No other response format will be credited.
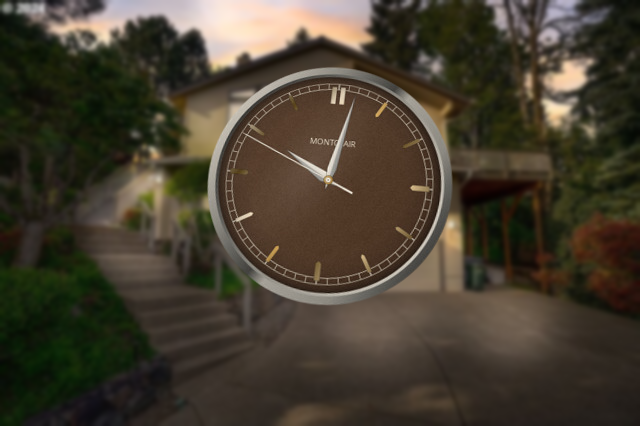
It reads **10:01:49**
